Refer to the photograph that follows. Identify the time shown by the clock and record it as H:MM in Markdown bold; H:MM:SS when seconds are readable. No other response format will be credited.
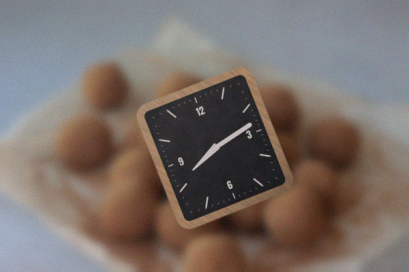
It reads **8:13**
